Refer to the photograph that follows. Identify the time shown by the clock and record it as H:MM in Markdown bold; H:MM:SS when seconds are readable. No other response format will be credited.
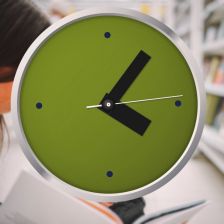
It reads **4:06:14**
